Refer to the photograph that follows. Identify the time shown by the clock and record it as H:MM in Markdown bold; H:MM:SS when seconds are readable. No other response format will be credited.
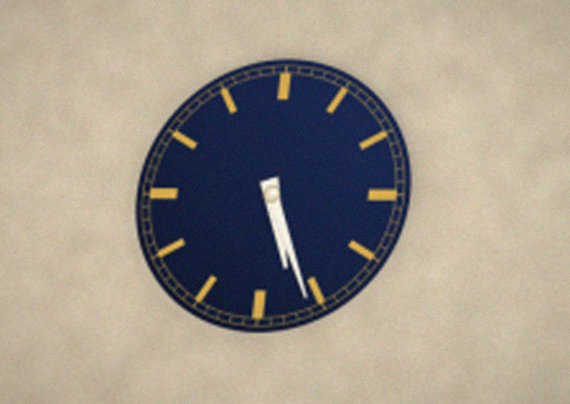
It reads **5:26**
